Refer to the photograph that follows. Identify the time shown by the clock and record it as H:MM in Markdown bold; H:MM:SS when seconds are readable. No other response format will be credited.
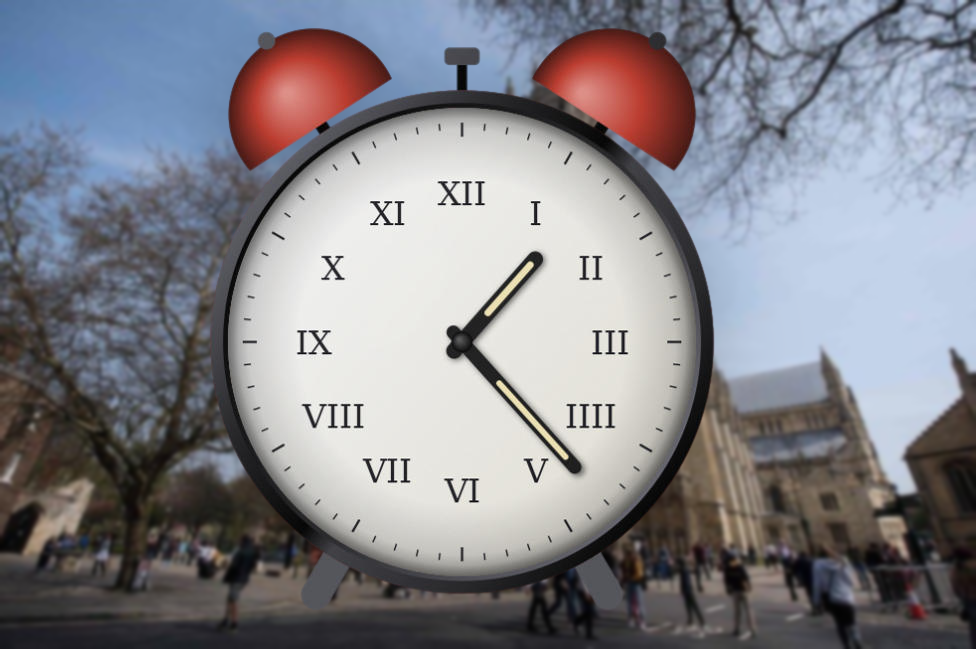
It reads **1:23**
